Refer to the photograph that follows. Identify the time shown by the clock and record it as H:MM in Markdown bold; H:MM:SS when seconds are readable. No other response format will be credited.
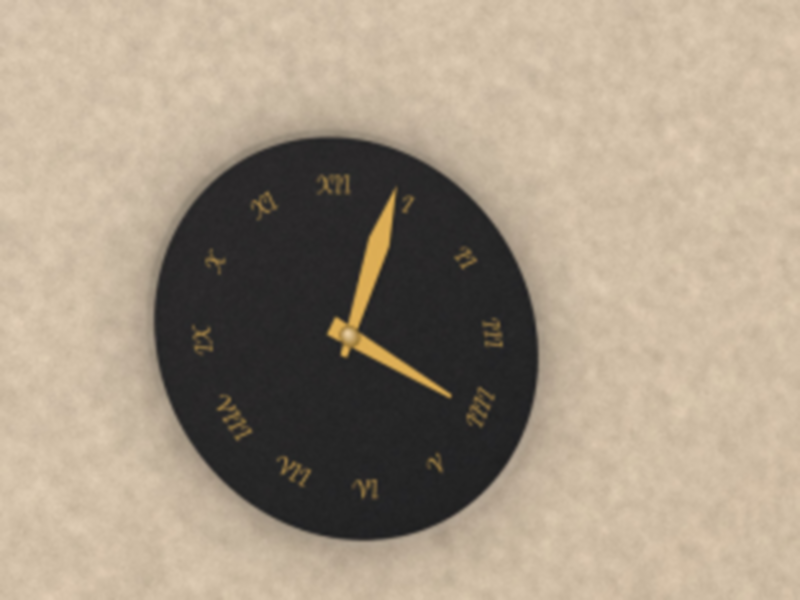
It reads **4:04**
